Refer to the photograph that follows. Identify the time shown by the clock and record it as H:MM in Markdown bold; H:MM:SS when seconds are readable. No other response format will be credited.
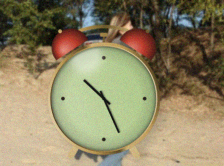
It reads **10:26**
